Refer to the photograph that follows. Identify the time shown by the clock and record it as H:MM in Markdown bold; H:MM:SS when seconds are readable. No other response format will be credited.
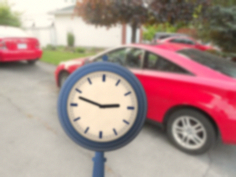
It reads **2:48**
